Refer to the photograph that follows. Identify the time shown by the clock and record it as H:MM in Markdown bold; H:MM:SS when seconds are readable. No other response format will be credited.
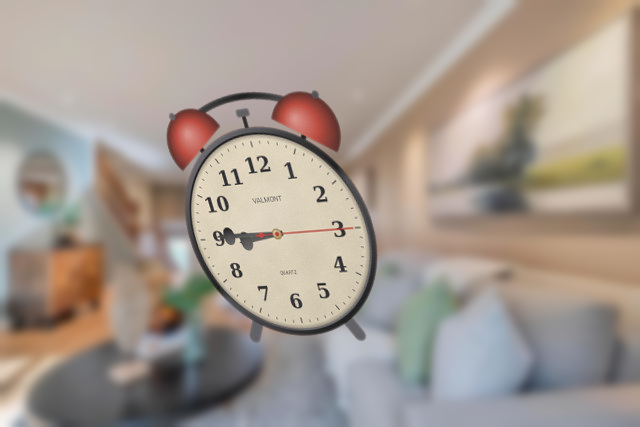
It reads **8:45:15**
